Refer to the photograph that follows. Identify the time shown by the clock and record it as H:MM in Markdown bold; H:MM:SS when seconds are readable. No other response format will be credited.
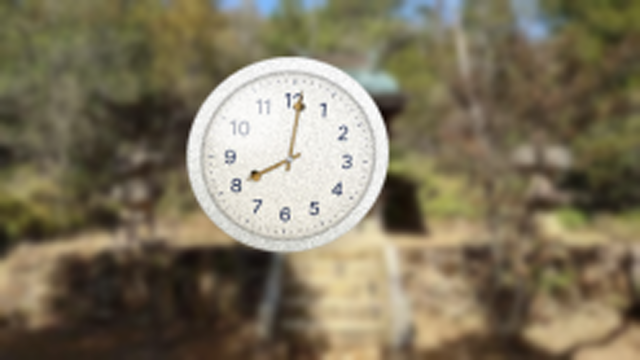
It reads **8:01**
